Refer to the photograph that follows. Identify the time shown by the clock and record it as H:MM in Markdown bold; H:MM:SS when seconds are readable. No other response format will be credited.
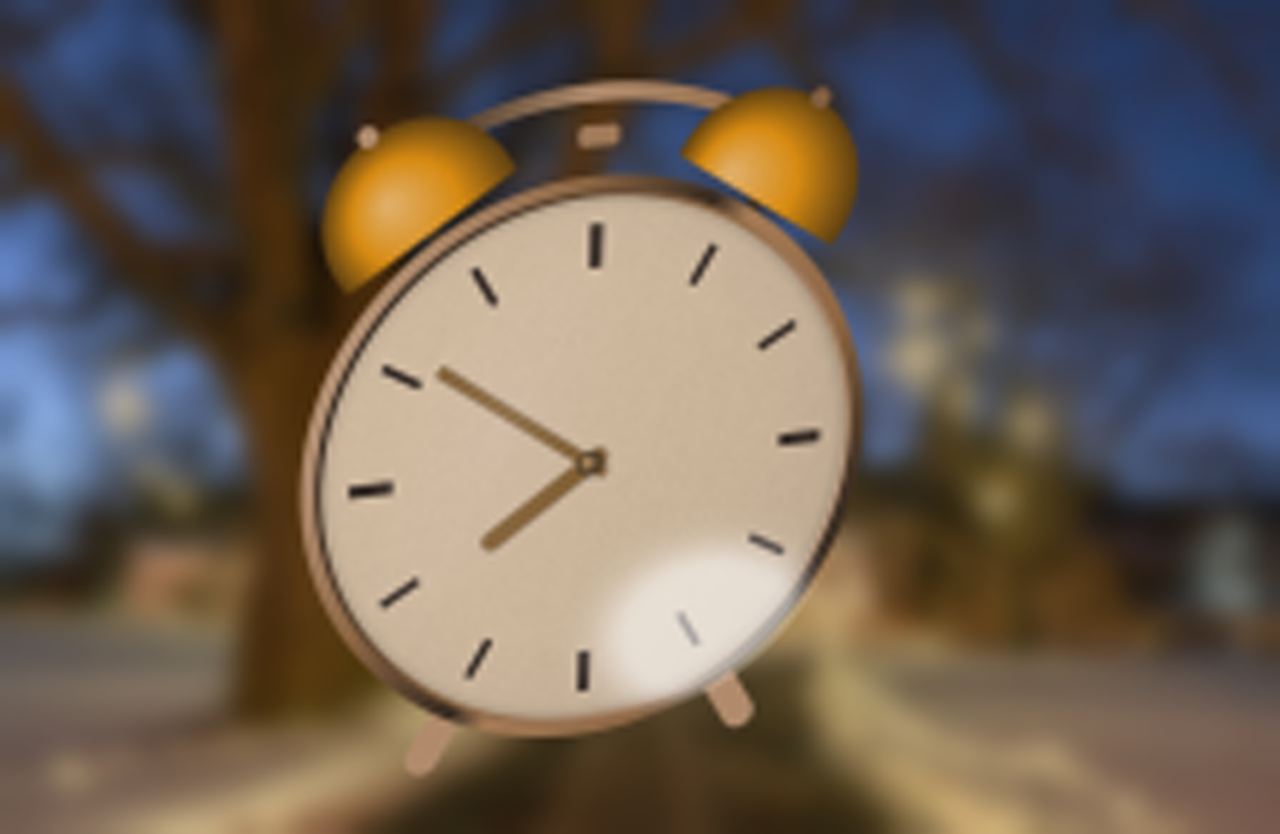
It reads **7:51**
